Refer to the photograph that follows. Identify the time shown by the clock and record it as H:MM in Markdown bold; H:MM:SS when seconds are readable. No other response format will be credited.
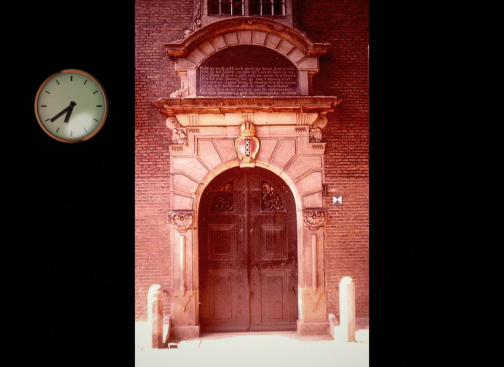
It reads **6:39**
